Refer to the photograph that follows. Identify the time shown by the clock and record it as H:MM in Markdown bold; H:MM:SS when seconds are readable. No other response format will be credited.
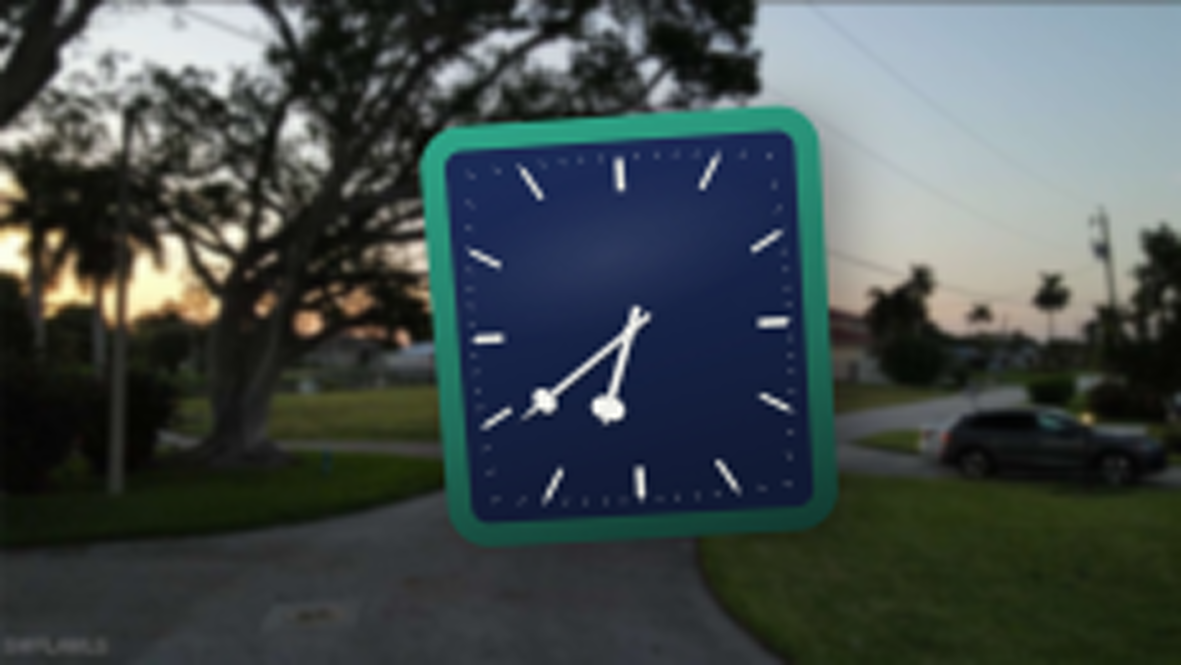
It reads **6:39**
